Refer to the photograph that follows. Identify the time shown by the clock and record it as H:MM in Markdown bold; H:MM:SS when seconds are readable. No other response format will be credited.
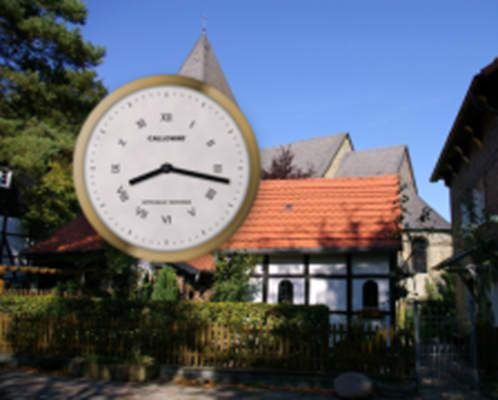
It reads **8:17**
